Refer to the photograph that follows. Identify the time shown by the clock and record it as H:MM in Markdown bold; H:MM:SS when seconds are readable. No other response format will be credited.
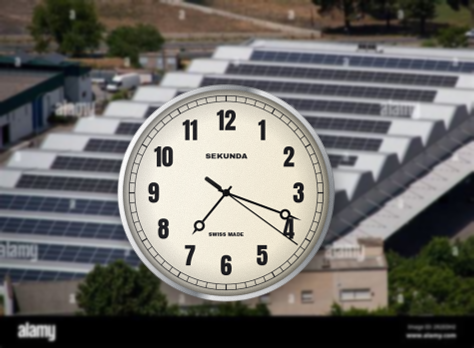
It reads **7:18:21**
